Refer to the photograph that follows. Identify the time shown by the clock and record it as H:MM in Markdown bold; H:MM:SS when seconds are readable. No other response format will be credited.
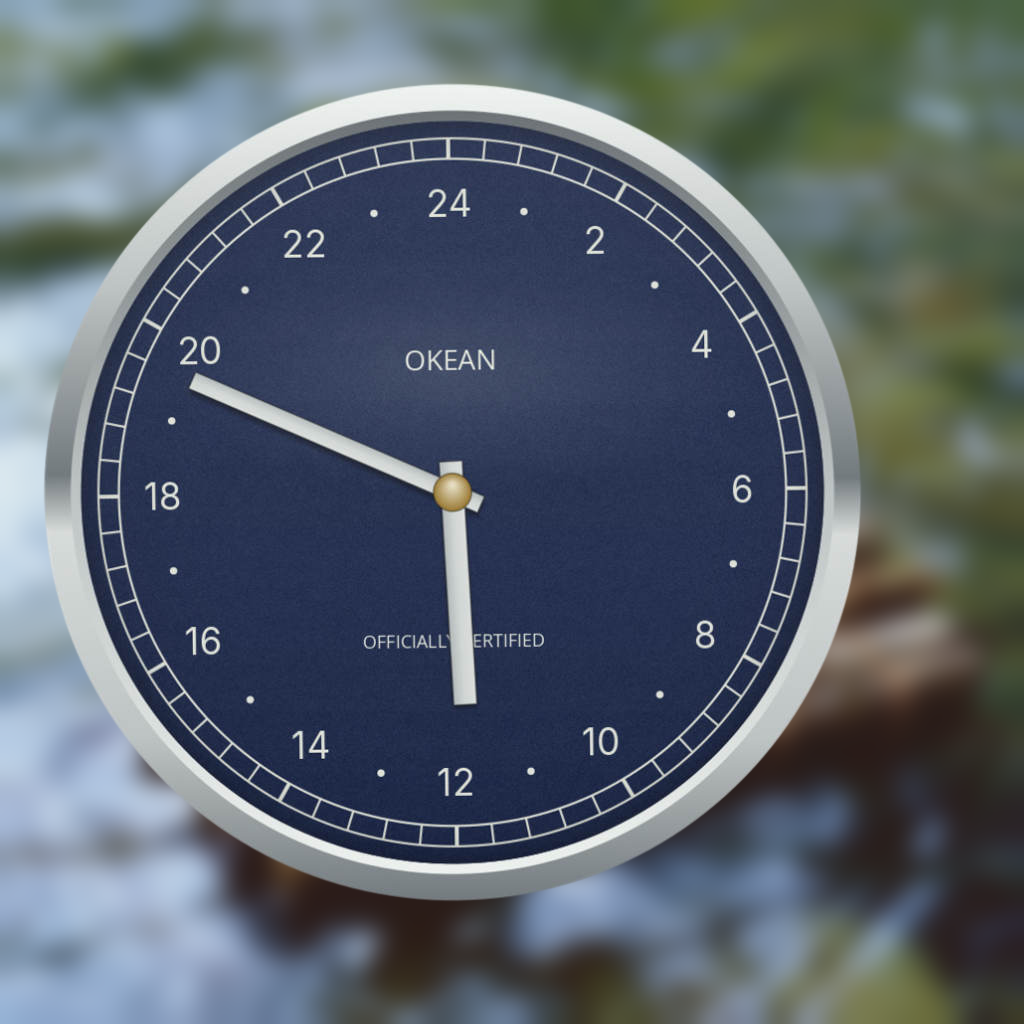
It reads **11:49**
